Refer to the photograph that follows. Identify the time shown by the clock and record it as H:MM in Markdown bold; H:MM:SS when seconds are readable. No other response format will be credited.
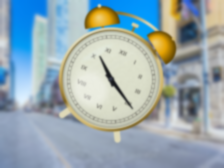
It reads **10:20**
